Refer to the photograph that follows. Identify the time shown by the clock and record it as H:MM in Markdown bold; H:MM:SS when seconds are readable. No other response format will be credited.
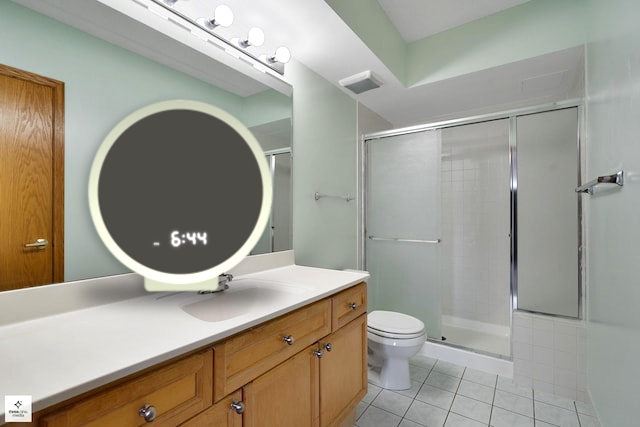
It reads **6:44**
